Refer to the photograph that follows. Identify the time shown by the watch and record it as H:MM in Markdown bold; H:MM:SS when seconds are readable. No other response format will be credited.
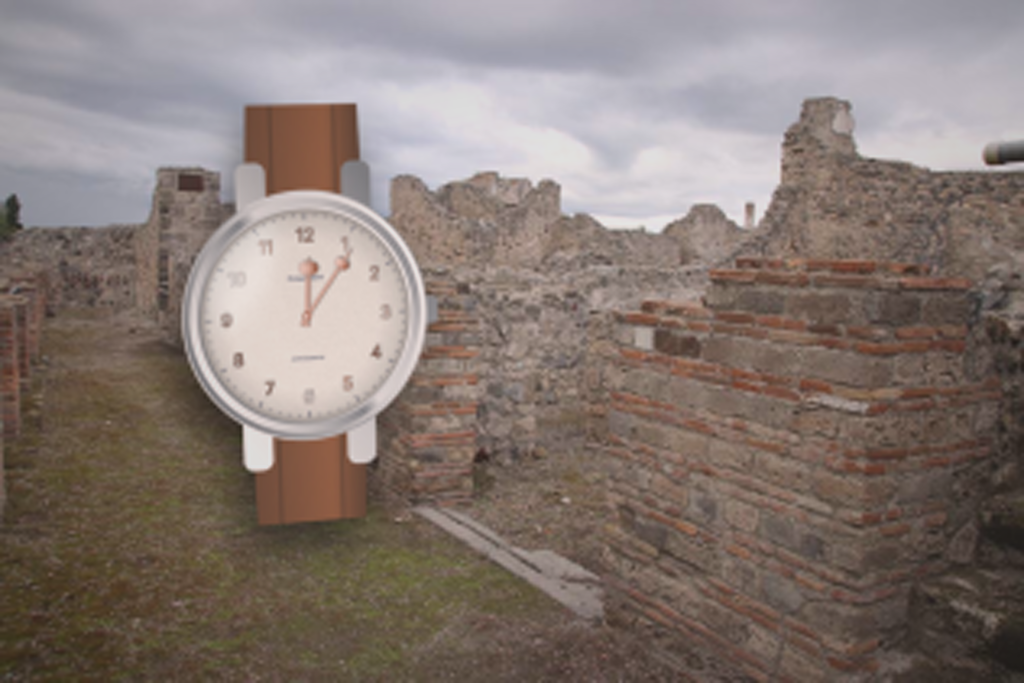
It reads **12:06**
